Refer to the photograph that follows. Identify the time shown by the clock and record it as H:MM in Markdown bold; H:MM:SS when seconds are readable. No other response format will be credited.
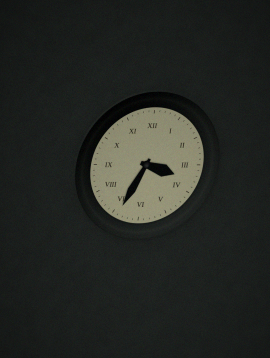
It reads **3:34**
